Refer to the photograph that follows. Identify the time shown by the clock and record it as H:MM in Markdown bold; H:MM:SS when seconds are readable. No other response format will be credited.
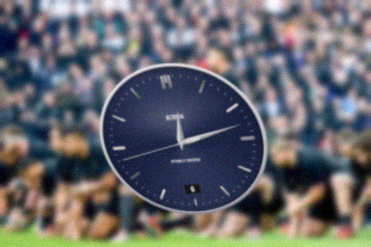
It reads **12:12:43**
